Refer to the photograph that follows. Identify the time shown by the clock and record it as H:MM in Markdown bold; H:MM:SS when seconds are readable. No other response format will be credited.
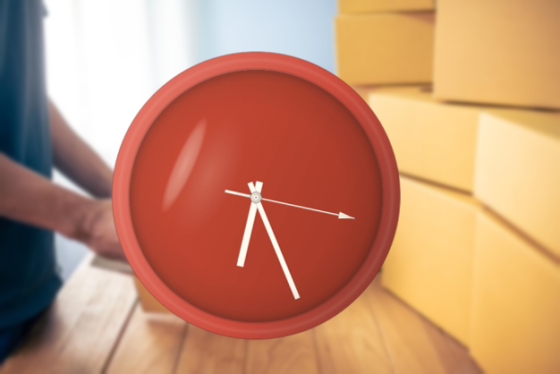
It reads **6:26:17**
